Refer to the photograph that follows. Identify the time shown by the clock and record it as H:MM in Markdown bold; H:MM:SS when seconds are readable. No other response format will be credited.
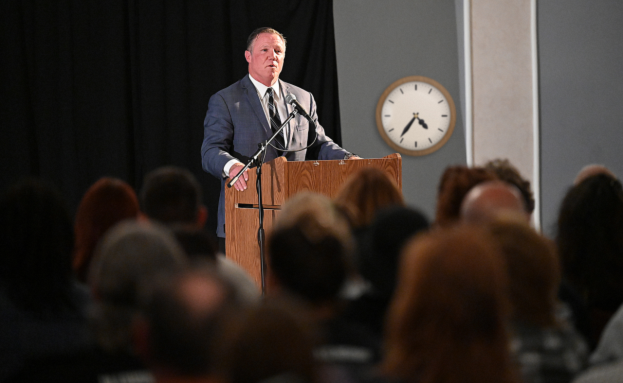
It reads **4:36**
